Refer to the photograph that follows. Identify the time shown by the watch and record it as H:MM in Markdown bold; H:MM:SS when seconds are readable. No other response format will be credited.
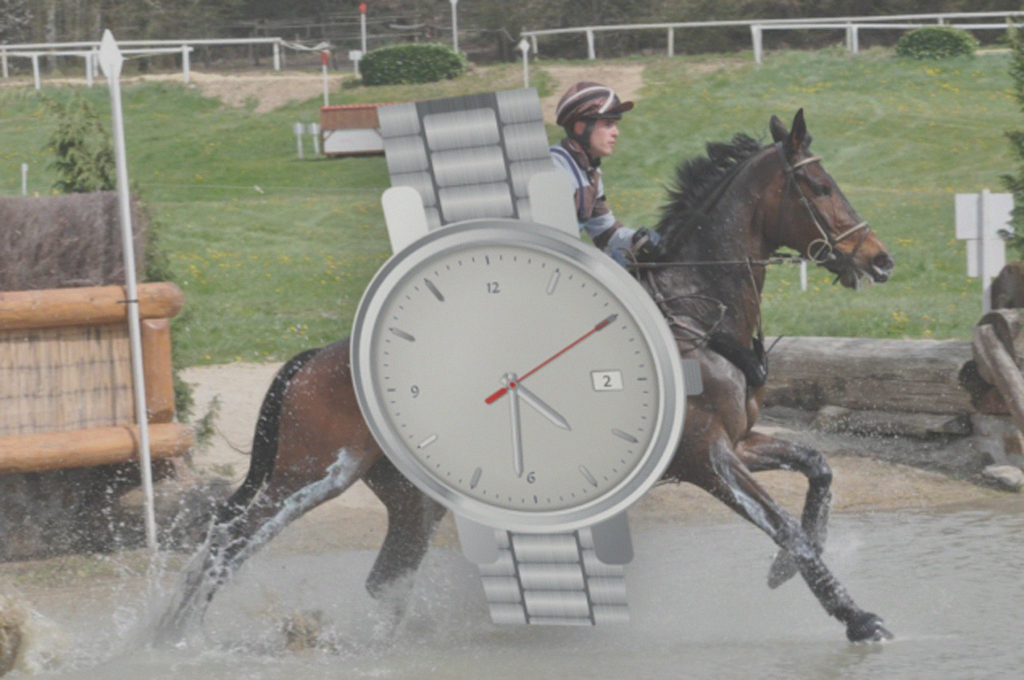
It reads **4:31:10**
